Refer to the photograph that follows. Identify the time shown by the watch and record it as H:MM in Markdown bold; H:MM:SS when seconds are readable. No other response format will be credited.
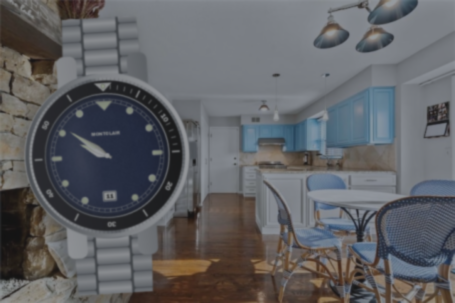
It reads **9:51**
